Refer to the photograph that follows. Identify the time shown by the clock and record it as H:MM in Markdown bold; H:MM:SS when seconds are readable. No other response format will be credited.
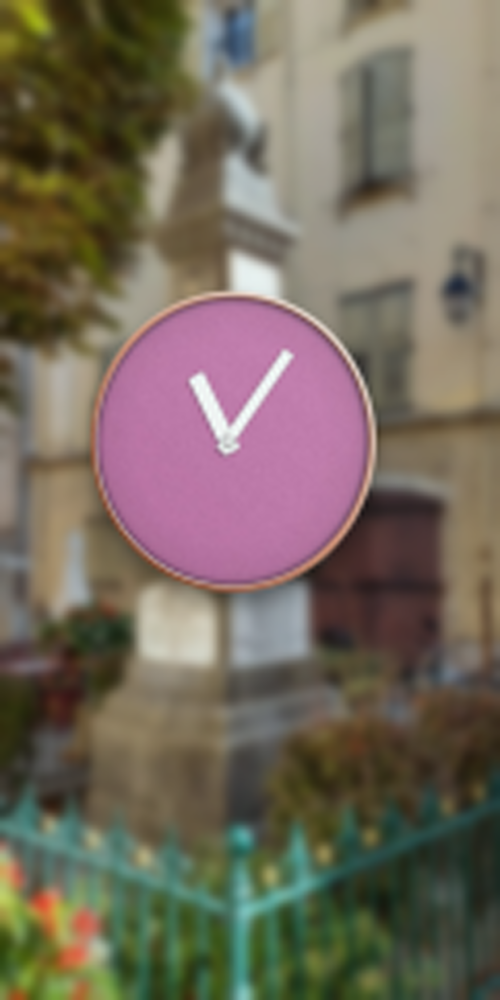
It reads **11:06**
